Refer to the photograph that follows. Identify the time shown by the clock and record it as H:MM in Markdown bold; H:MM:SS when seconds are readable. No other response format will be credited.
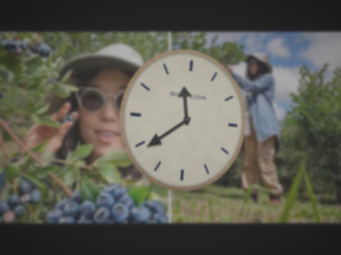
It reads **11:39**
